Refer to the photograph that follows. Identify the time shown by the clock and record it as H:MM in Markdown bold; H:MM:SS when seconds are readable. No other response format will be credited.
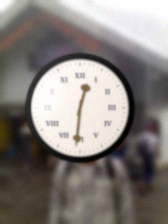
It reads **12:31**
